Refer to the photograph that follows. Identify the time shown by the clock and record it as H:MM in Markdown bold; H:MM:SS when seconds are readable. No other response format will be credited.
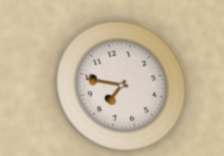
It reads **7:49**
